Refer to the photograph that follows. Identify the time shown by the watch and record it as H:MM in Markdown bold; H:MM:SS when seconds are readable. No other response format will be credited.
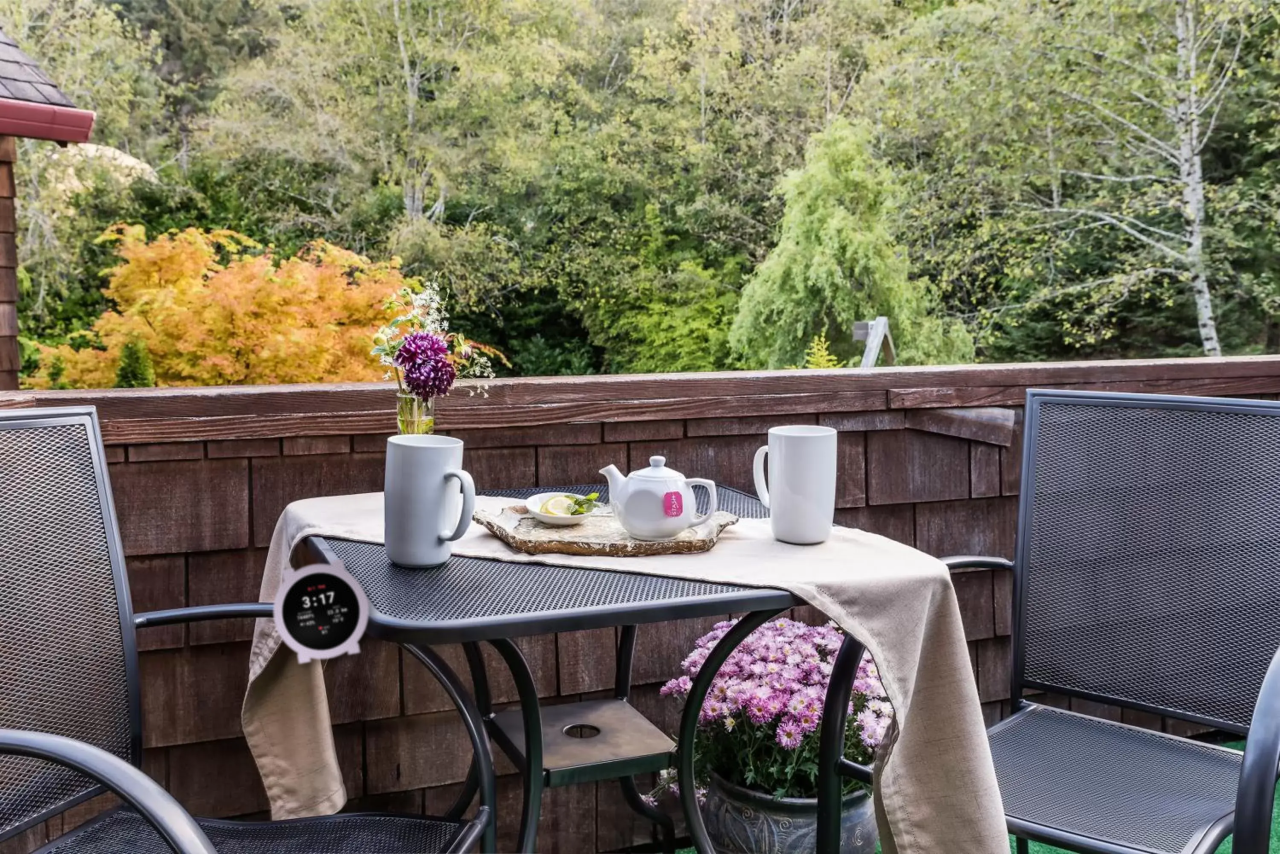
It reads **3:17**
